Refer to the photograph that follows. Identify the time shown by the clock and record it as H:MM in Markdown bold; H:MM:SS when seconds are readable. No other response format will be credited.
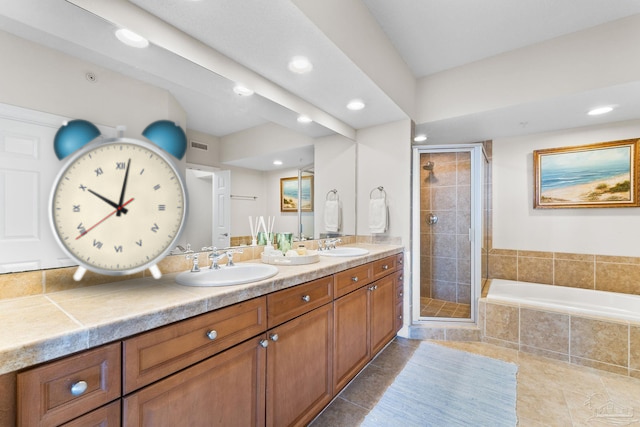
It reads **10:01:39**
